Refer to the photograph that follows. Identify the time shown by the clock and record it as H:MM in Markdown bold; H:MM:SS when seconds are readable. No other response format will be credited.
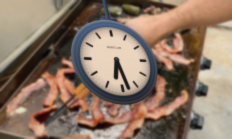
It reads **6:28**
